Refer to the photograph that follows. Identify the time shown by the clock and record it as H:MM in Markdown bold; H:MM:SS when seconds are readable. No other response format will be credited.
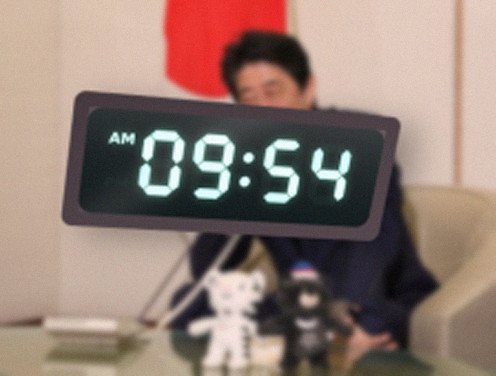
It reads **9:54**
